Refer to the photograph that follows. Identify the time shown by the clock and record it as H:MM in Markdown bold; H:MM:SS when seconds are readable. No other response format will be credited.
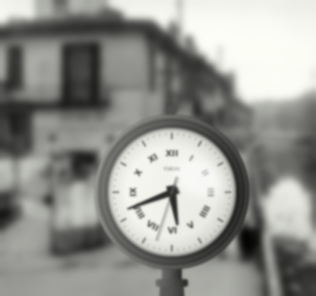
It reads **5:41:33**
